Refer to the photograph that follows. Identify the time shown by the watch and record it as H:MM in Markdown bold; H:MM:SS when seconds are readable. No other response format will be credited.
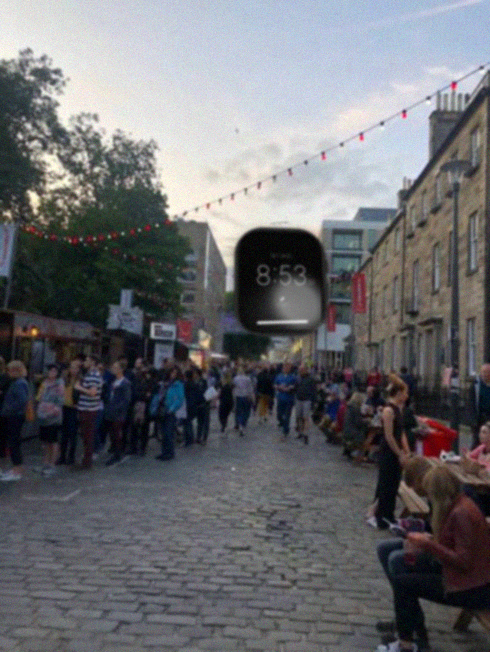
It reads **8:53**
